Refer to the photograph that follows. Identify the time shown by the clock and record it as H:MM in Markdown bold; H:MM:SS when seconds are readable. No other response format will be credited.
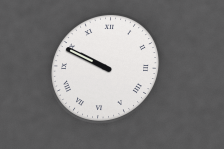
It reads **9:49**
